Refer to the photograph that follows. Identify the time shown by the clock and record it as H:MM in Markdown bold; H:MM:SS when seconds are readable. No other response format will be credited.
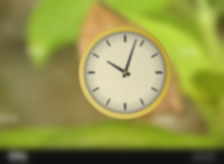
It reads **10:03**
